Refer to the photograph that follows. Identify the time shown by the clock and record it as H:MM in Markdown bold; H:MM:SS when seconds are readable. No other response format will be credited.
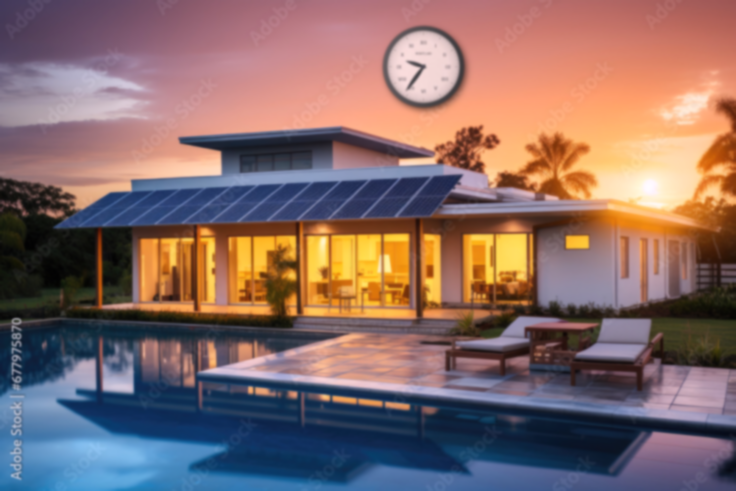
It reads **9:36**
